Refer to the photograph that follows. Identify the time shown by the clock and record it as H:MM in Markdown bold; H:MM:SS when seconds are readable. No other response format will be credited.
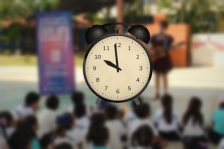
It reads **9:59**
